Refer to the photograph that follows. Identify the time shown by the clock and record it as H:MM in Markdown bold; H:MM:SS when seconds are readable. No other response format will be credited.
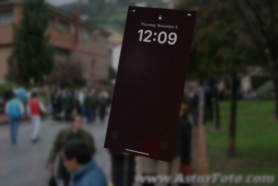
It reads **12:09**
